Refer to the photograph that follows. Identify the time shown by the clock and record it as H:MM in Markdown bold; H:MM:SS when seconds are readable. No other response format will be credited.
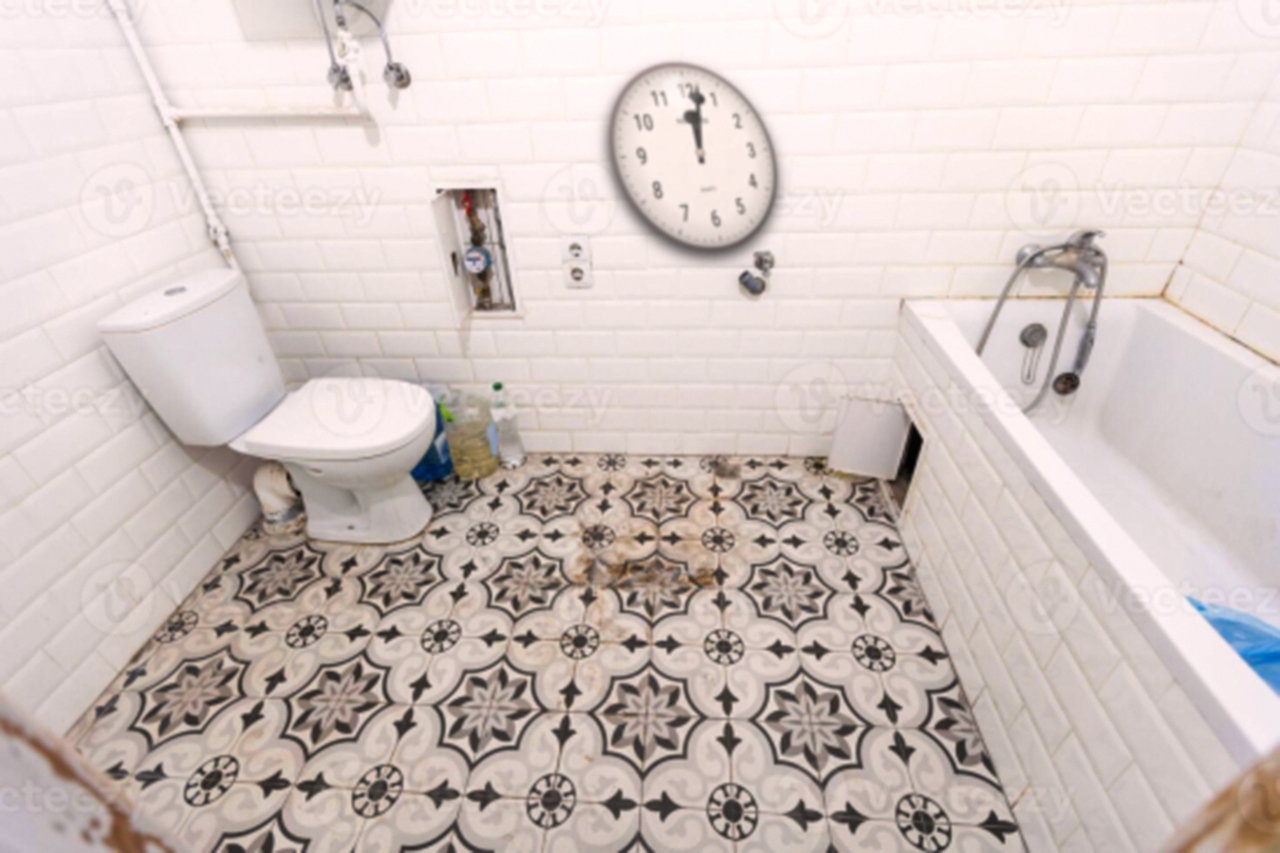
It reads **12:02**
